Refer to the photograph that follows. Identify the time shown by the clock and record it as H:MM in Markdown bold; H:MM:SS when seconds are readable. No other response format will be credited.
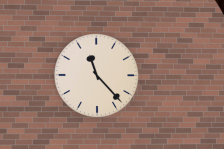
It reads **11:23**
